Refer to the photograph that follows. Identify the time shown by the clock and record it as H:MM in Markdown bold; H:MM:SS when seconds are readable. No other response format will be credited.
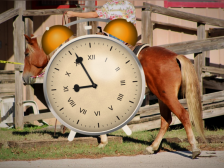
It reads **8:56**
